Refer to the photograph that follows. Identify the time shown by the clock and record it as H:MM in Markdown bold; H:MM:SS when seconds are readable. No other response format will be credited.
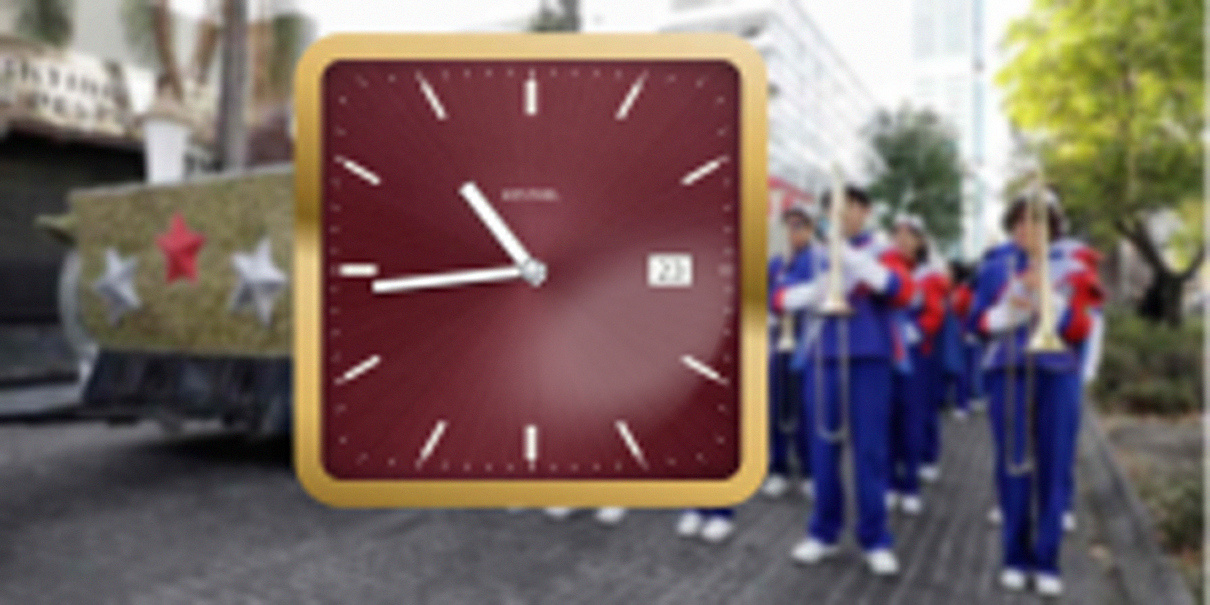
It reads **10:44**
